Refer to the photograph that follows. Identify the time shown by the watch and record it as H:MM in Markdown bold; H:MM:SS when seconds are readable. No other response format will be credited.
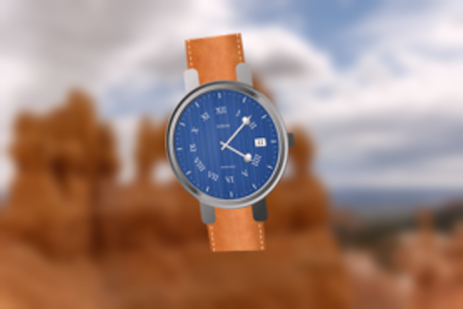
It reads **4:08**
